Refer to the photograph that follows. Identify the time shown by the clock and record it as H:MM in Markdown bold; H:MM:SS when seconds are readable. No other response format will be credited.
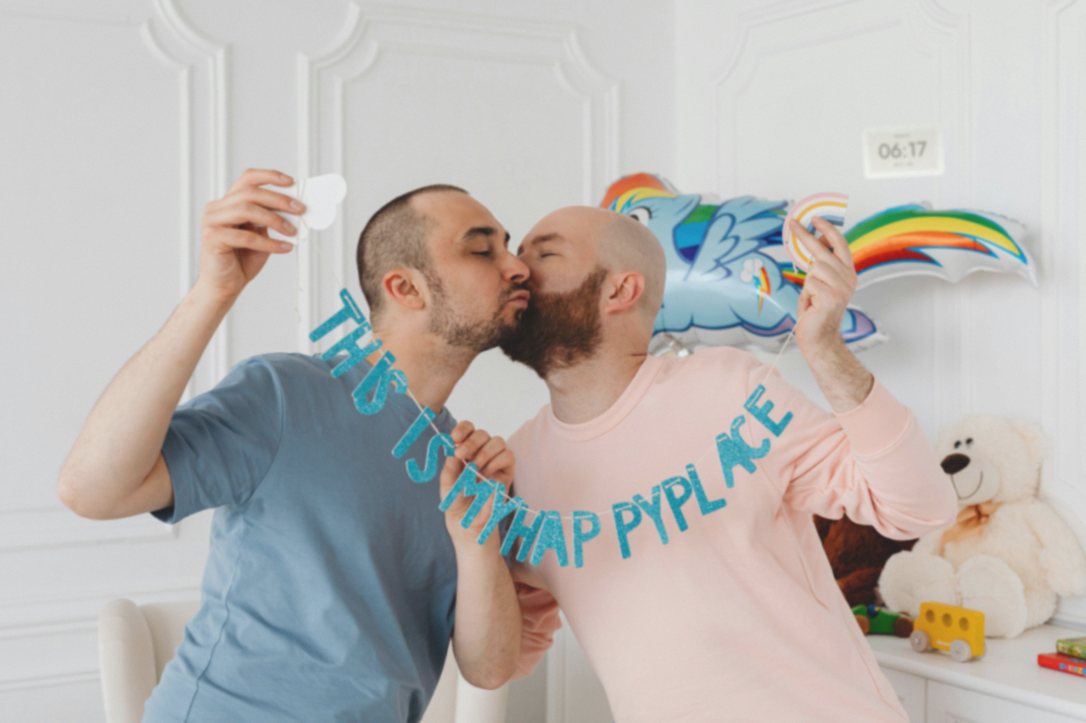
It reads **6:17**
